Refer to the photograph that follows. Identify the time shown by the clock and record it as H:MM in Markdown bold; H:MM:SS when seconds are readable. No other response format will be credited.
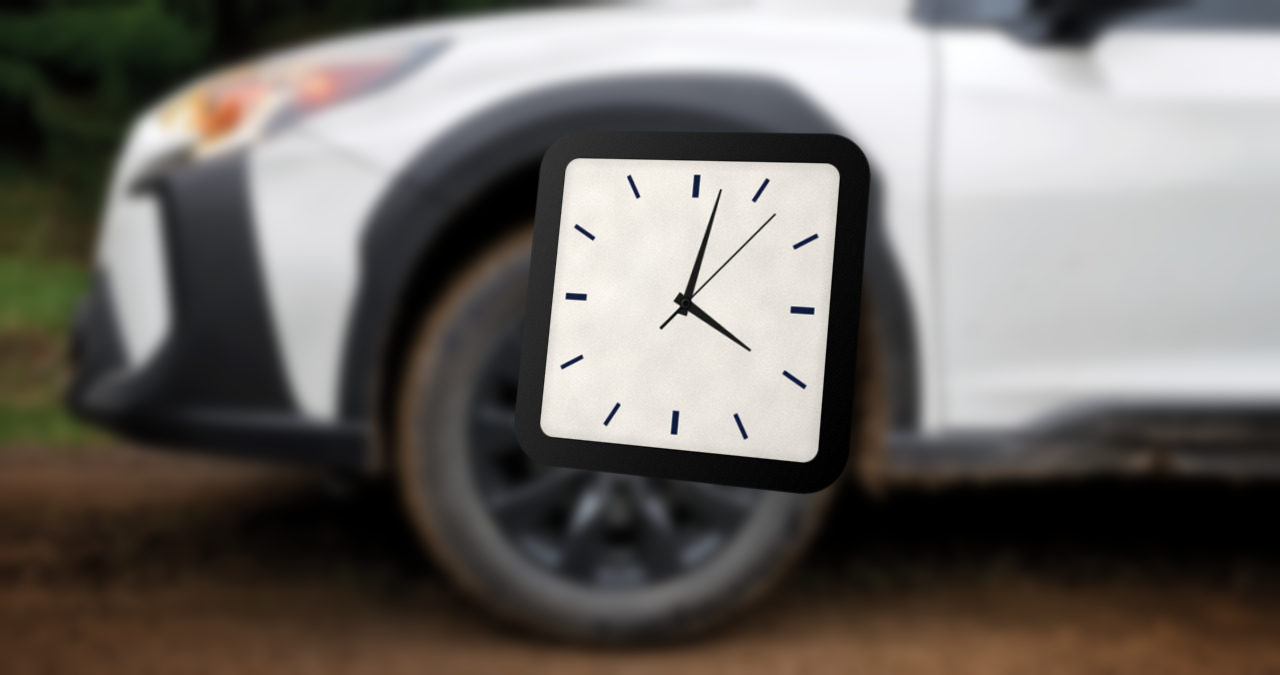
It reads **4:02:07**
